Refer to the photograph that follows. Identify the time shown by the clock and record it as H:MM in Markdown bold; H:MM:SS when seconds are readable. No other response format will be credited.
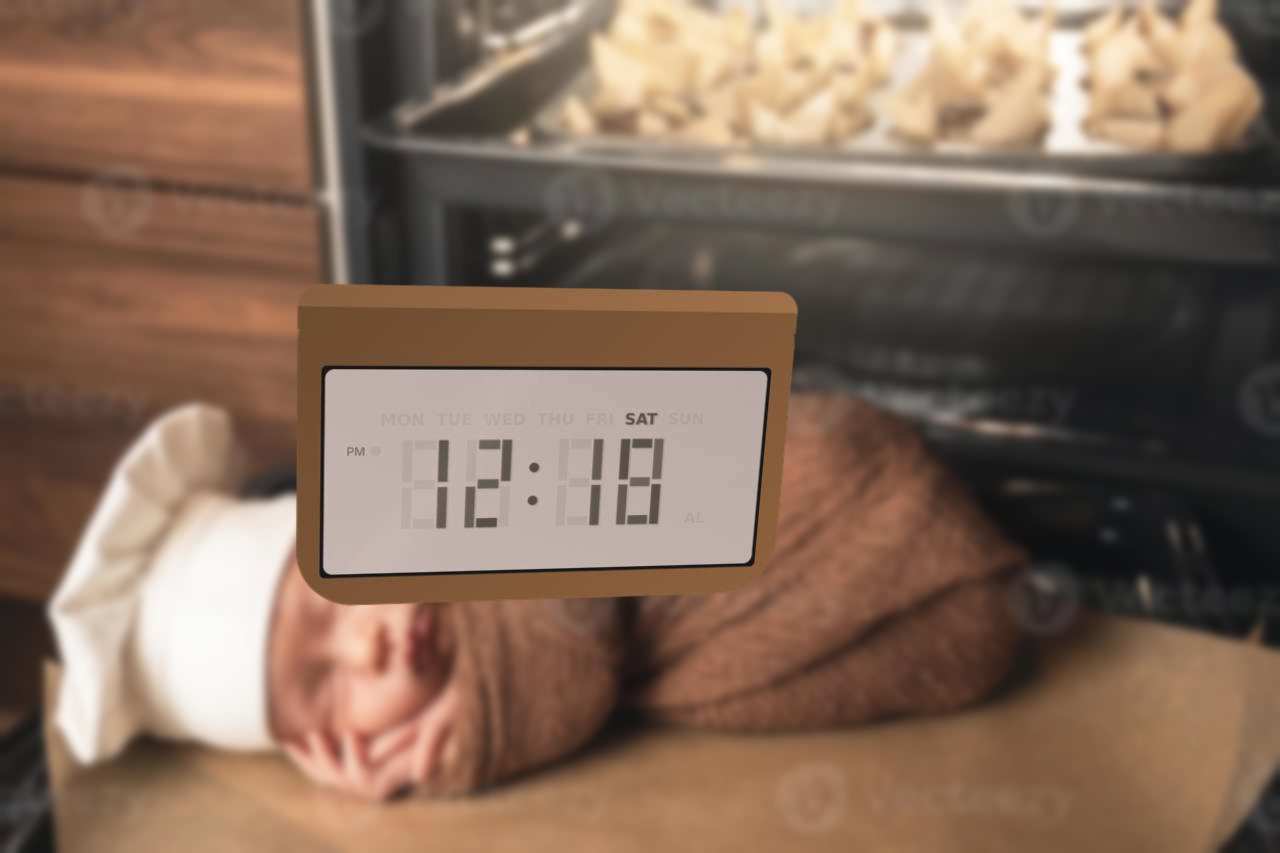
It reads **12:18**
